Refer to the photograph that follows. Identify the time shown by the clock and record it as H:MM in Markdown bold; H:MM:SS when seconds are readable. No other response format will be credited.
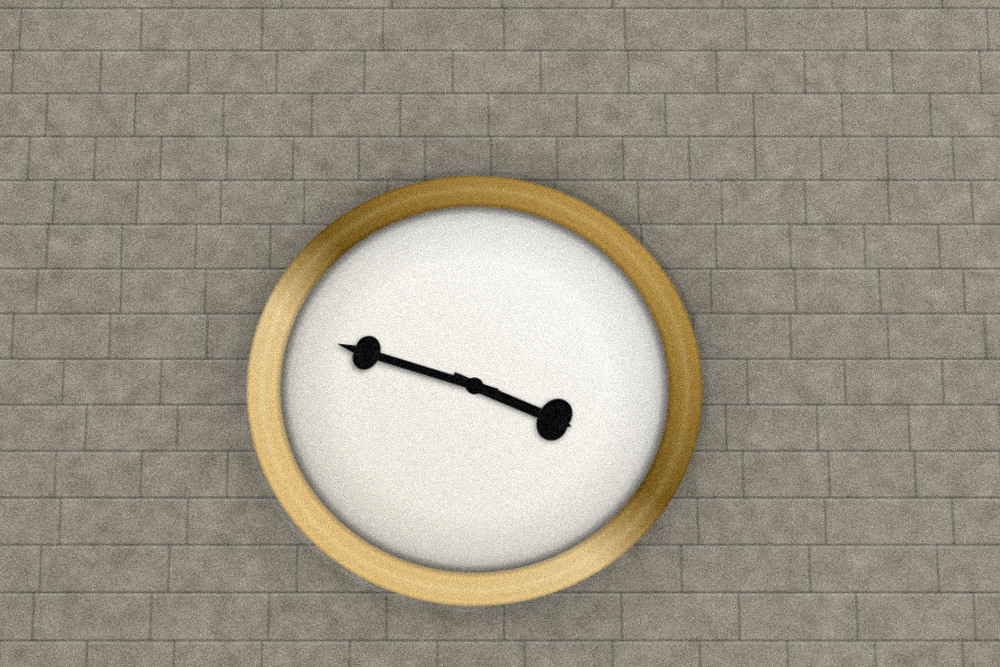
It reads **3:48**
